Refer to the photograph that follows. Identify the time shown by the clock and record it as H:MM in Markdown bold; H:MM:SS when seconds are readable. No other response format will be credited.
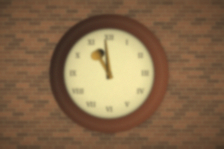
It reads **10:59**
